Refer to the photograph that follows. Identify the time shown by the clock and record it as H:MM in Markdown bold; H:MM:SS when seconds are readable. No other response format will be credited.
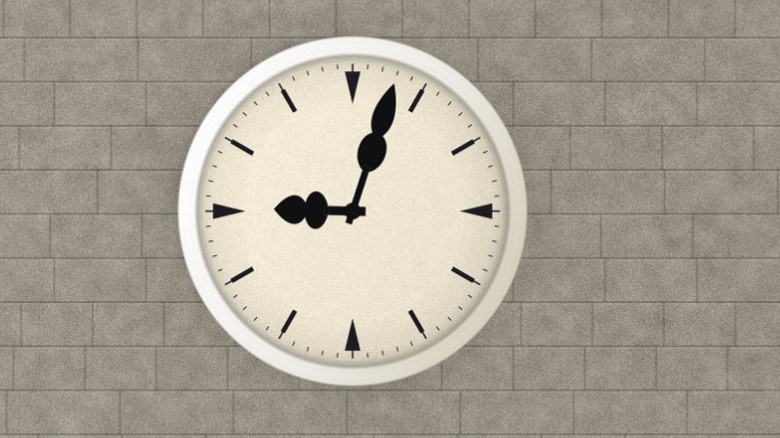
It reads **9:03**
